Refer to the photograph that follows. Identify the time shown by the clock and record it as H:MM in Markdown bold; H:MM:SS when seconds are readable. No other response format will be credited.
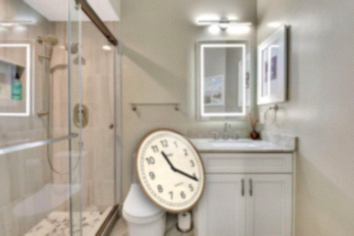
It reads **11:21**
